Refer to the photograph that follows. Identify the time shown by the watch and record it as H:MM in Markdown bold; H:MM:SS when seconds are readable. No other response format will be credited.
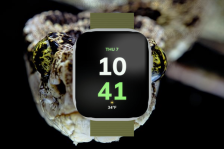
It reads **10:41**
